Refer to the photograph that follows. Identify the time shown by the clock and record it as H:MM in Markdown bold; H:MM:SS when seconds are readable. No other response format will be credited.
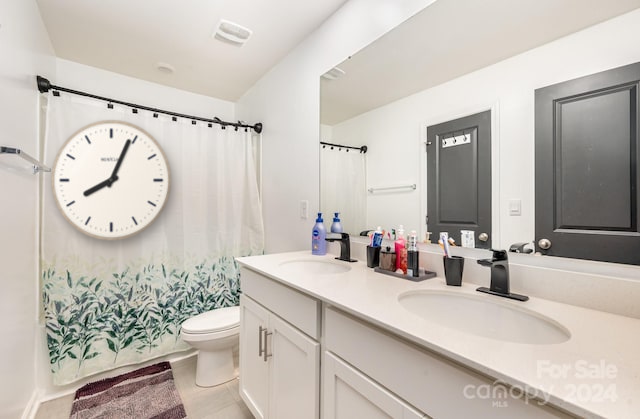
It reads **8:04**
